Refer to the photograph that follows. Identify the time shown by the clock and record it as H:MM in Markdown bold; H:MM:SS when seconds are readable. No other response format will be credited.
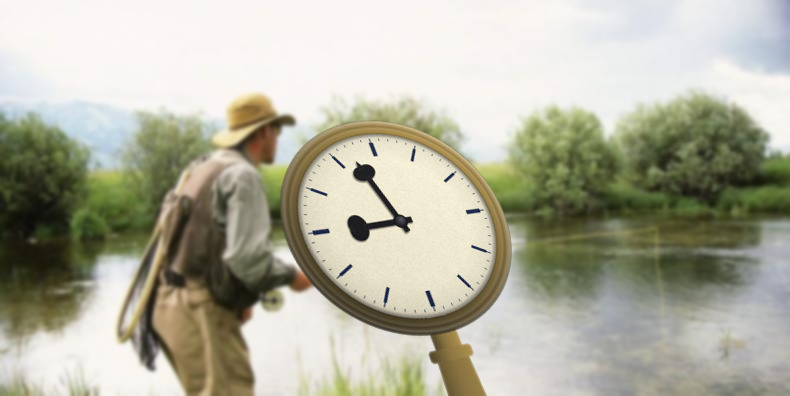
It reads **8:57**
